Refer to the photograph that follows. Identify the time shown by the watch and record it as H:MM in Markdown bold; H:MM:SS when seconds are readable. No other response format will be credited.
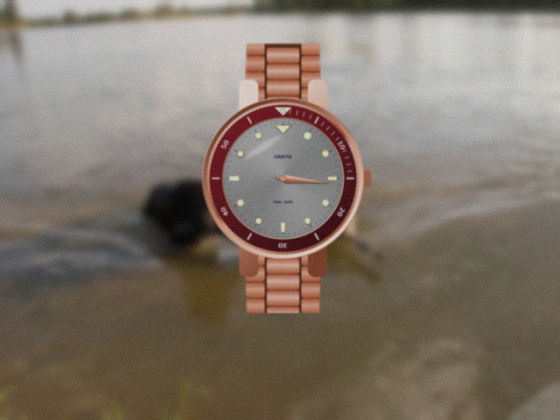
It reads **3:16**
